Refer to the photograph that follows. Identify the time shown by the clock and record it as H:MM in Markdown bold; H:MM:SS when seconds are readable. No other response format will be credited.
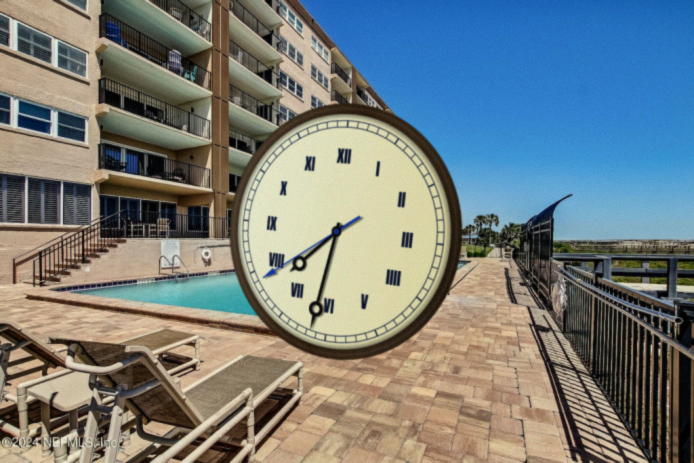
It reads **7:31:39**
